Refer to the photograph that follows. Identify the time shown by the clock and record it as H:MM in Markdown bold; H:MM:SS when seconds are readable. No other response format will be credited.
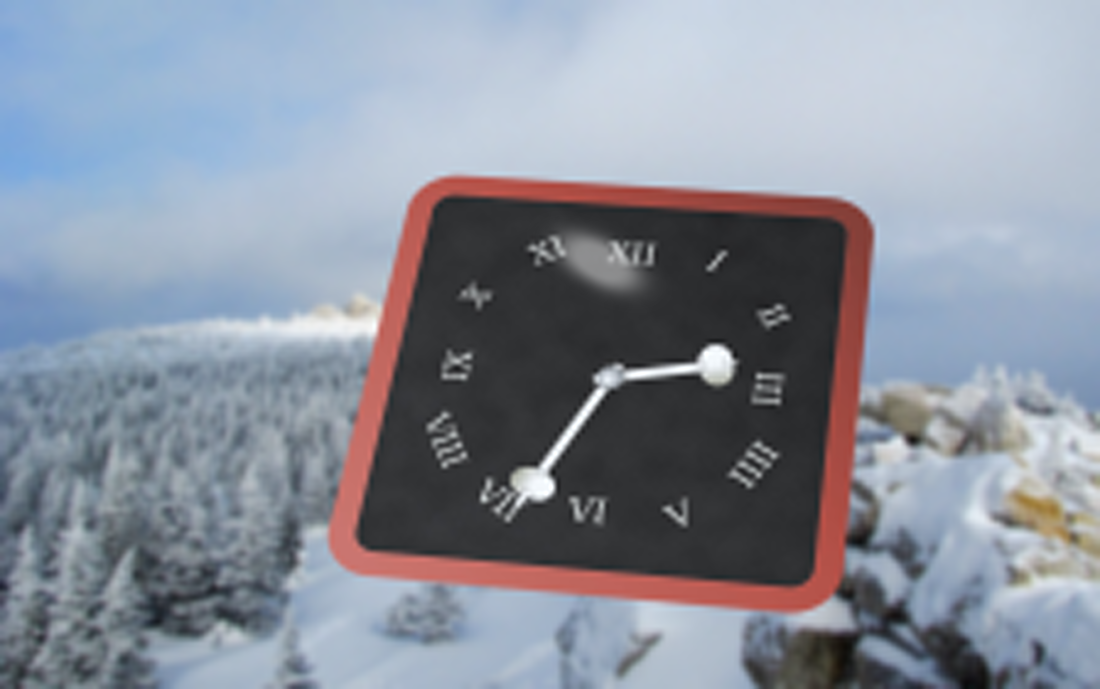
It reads **2:34**
